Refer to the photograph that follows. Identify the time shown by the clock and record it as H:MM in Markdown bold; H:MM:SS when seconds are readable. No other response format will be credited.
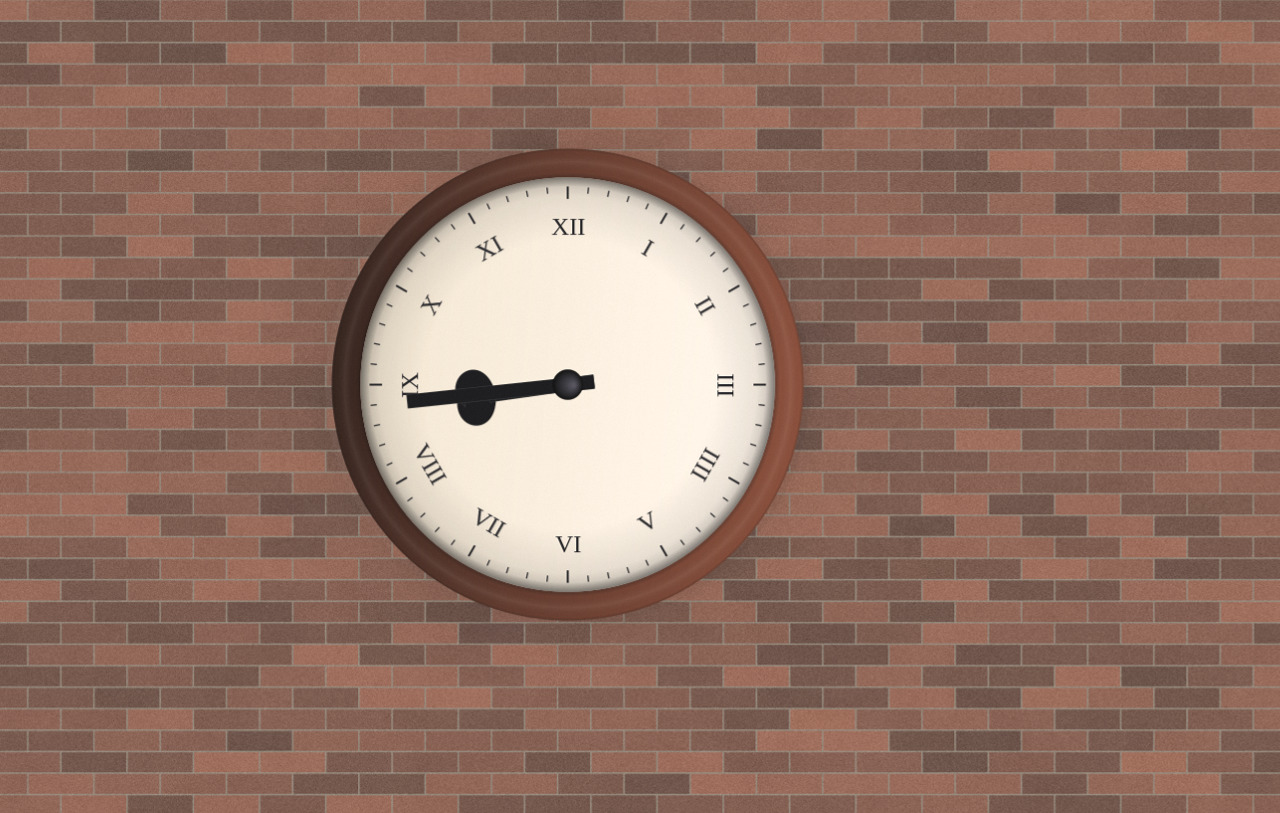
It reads **8:44**
